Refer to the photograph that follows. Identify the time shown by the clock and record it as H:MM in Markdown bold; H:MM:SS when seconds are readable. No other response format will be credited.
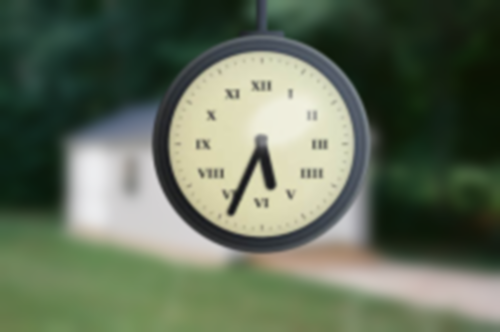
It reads **5:34**
